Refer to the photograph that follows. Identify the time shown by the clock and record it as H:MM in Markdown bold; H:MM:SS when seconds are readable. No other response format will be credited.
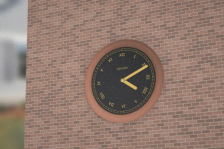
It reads **4:11**
